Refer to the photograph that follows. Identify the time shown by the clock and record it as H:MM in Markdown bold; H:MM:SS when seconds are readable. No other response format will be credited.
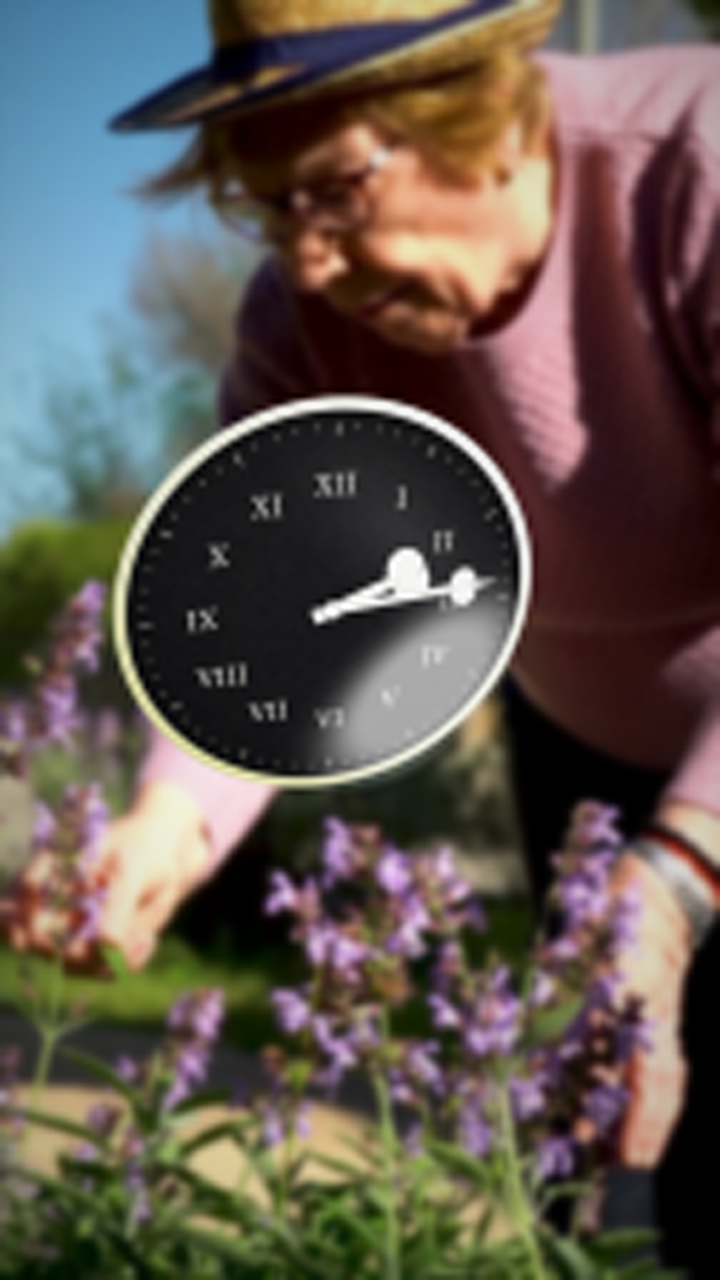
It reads **2:14**
